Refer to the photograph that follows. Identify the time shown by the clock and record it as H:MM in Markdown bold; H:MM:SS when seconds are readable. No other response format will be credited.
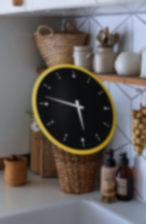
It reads **5:47**
